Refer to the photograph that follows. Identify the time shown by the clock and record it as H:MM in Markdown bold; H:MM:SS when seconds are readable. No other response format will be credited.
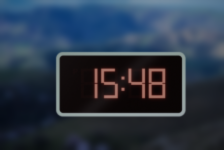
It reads **15:48**
